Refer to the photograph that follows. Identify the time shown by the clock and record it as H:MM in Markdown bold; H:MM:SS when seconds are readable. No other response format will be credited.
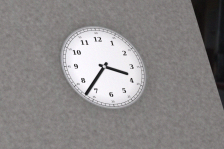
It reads **3:37**
